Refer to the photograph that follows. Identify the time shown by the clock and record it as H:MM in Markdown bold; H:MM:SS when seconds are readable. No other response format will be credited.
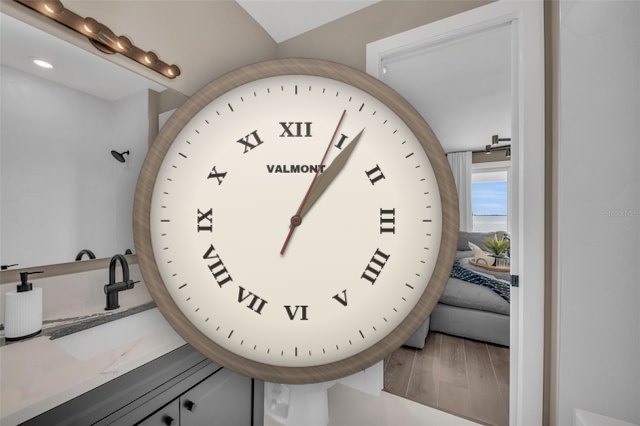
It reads **1:06:04**
